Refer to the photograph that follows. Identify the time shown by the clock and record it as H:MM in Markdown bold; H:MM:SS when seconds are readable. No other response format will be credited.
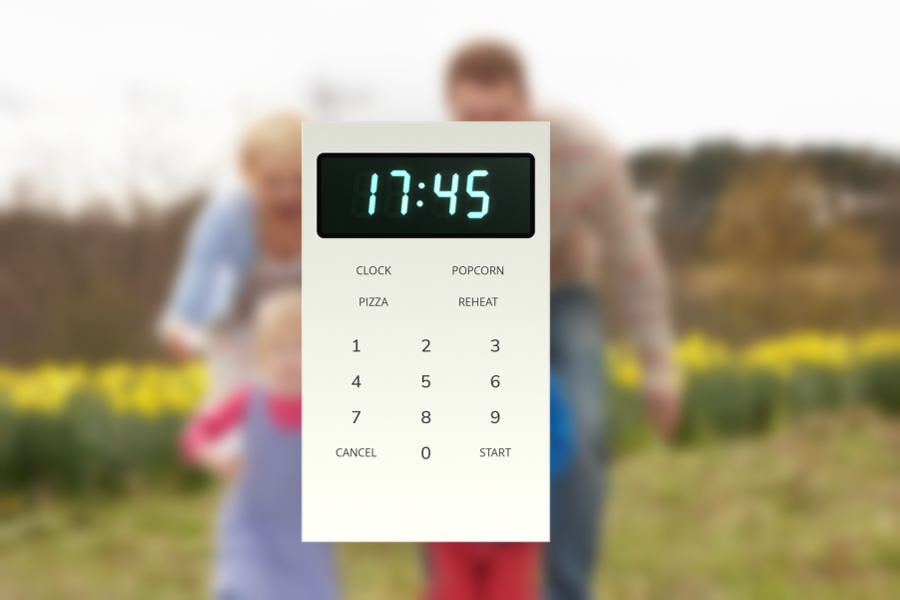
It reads **17:45**
